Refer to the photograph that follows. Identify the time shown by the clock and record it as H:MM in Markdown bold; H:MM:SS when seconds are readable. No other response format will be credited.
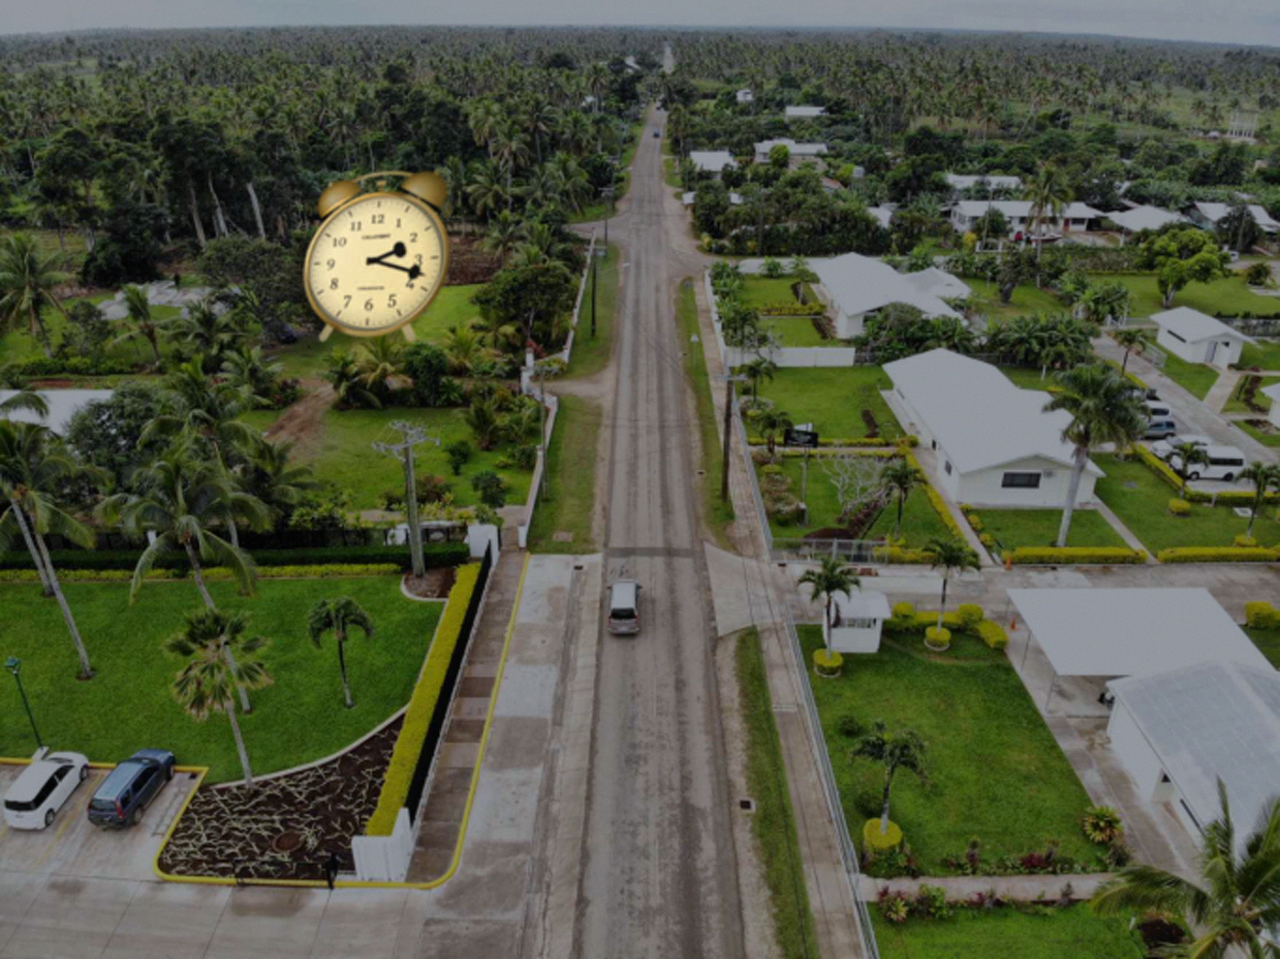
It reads **2:18**
